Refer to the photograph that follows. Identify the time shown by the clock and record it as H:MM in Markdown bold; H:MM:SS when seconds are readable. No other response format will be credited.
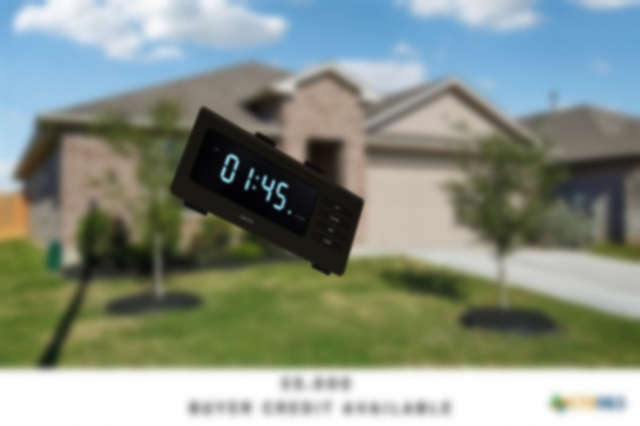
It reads **1:45**
